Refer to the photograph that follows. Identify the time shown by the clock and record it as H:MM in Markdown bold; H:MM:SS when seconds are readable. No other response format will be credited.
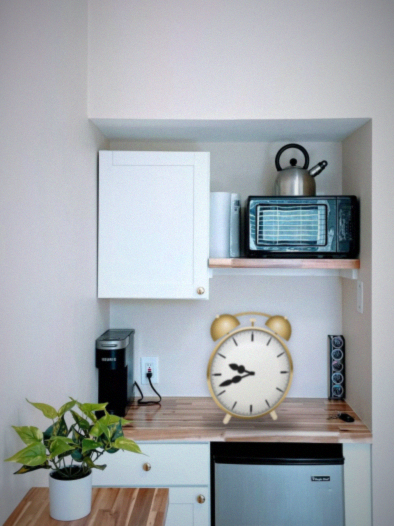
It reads **9:42**
